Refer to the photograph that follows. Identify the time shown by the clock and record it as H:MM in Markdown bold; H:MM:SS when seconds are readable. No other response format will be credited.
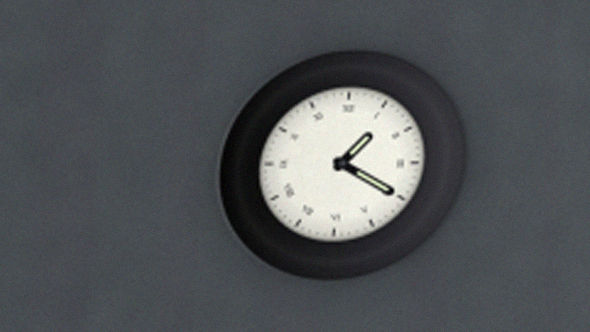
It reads **1:20**
